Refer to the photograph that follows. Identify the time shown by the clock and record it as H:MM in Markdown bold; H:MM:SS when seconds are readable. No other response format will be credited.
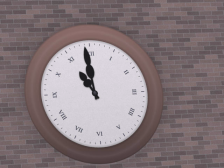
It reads **10:59**
